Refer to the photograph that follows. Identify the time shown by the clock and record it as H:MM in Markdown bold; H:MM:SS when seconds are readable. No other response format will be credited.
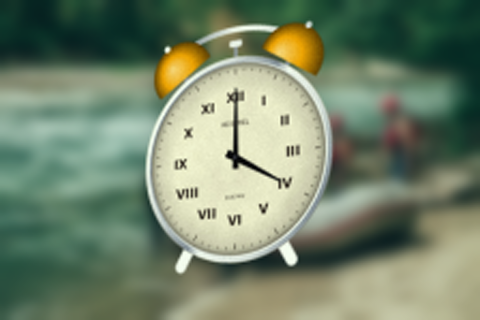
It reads **4:00**
